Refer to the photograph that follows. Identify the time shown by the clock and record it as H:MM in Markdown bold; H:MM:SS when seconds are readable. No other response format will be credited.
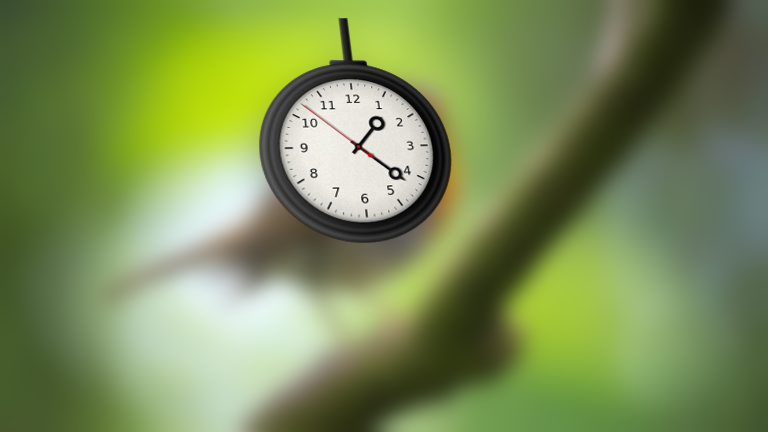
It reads **1:21:52**
